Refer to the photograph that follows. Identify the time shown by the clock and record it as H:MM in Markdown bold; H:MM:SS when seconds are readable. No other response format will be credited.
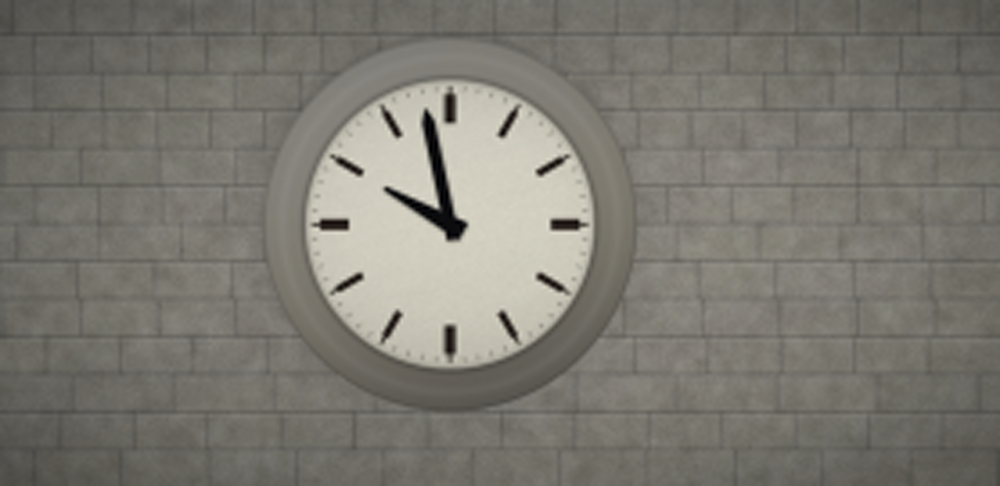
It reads **9:58**
